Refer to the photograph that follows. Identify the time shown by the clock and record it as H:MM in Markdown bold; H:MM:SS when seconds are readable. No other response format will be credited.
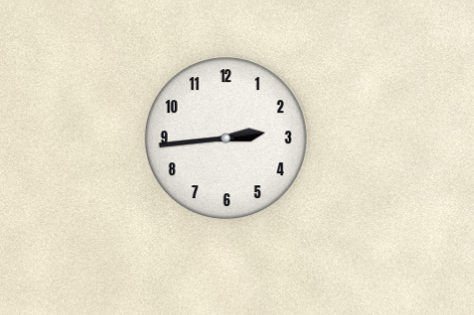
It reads **2:44**
